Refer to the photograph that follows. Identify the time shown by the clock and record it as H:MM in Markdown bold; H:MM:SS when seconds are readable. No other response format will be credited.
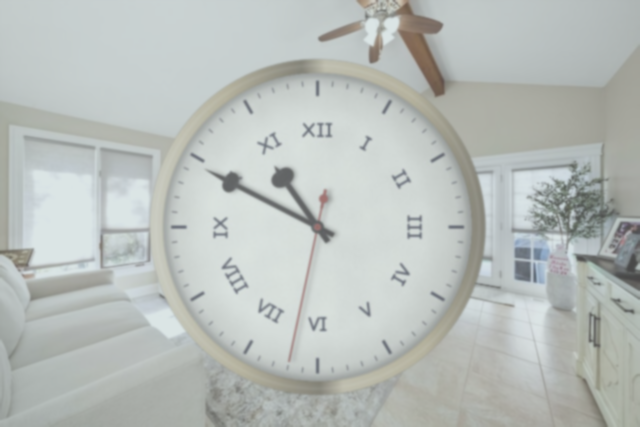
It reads **10:49:32**
